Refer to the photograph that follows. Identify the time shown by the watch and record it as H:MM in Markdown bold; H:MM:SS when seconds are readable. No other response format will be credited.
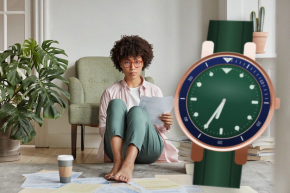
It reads **6:35**
